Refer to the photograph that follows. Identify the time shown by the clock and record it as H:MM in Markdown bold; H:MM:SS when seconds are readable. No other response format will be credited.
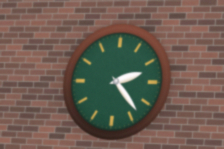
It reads **2:23**
